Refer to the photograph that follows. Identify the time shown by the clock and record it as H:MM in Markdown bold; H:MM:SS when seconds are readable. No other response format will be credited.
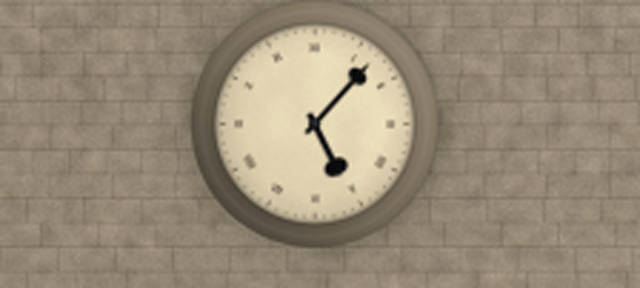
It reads **5:07**
